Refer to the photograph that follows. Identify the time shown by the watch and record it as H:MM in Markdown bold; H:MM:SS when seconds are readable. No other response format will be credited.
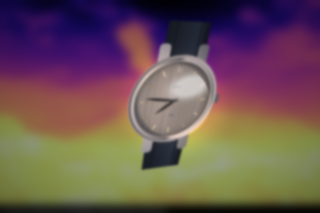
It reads **7:46**
